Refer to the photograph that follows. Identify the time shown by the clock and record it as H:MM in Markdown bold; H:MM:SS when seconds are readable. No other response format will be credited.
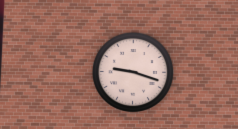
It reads **9:18**
